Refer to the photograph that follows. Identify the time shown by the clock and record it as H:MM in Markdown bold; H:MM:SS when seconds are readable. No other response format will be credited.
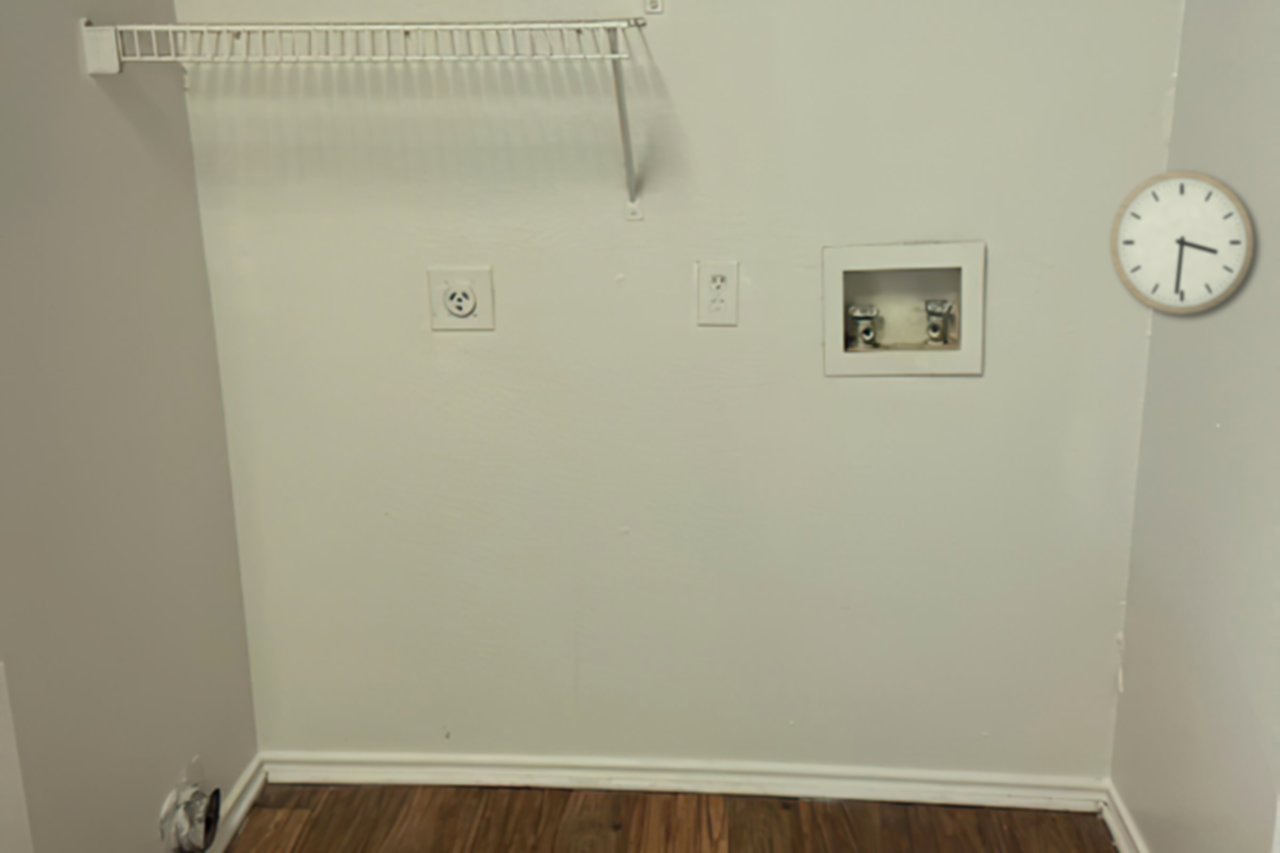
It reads **3:31**
